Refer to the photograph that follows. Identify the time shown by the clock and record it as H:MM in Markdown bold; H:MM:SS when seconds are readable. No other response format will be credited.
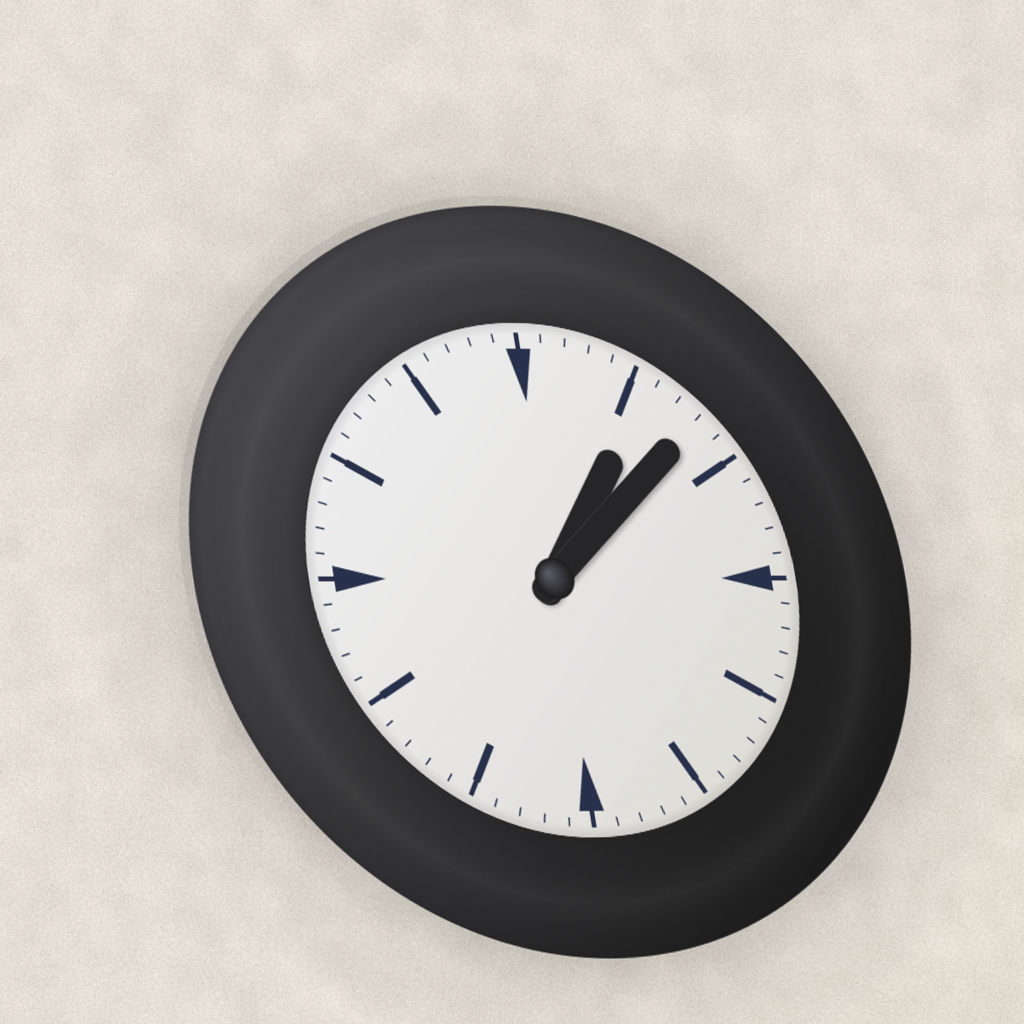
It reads **1:08**
